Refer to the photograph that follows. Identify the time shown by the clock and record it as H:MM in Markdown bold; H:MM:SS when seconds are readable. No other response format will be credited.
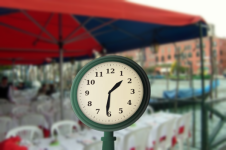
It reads **1:31**
